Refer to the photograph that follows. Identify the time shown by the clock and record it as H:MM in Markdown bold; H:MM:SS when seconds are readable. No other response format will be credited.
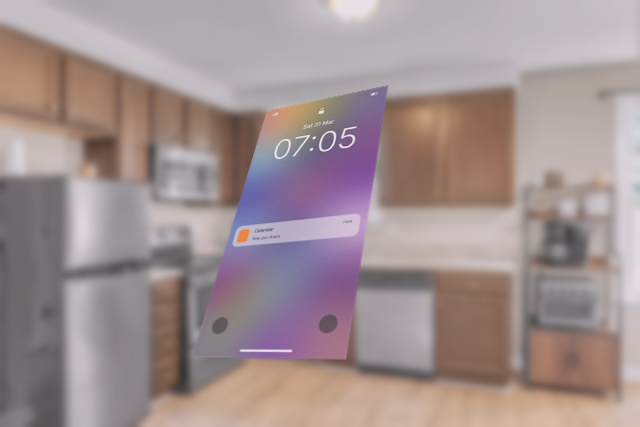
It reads **7:05**
